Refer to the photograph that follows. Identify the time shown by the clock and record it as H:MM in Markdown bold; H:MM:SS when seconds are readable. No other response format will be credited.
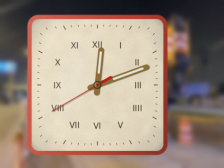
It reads **12:11:40**
